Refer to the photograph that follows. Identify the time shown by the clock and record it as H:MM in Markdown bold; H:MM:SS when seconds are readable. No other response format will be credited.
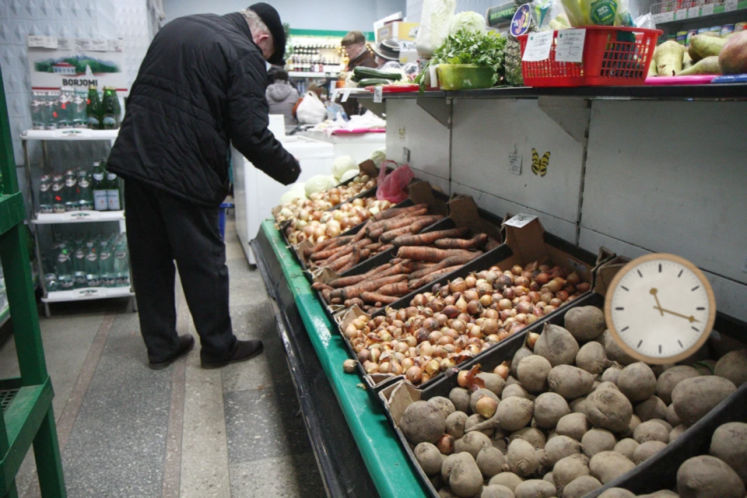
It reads **11:18**
